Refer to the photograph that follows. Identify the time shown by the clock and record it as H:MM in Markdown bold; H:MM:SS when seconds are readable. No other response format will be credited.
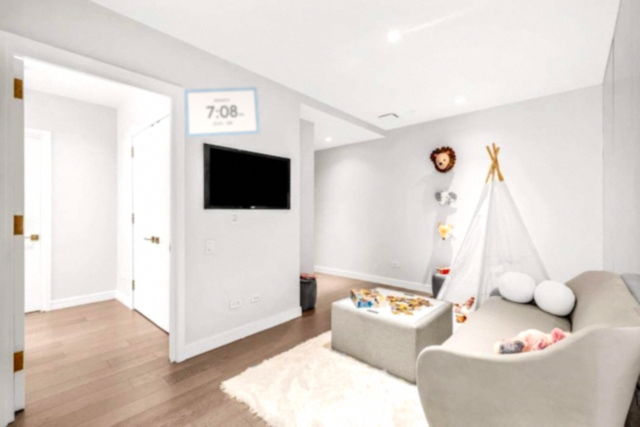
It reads **7:08**
